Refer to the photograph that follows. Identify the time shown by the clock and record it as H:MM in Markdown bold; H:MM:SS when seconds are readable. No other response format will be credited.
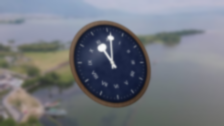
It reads **11:01**
